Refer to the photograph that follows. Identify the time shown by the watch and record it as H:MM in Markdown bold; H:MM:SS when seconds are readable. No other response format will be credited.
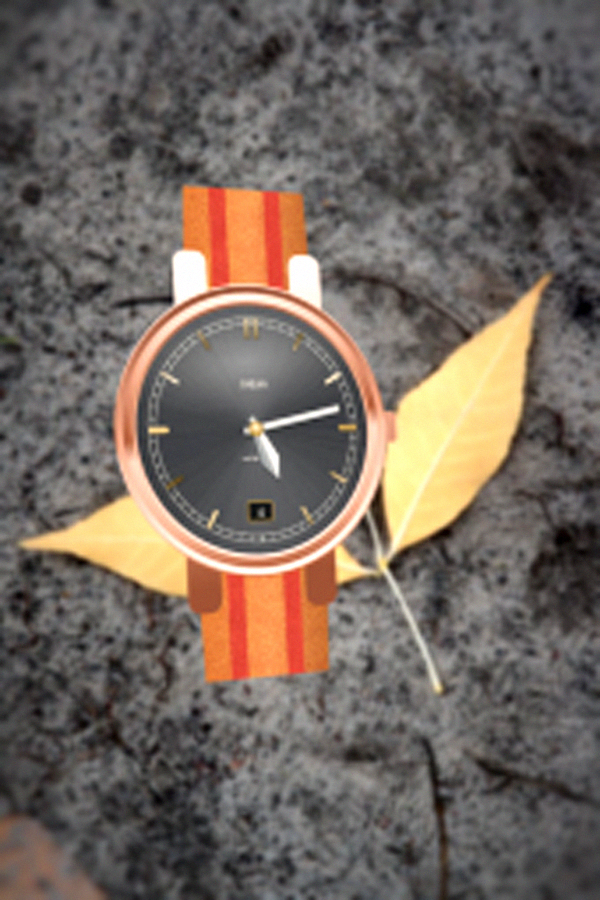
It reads **5:13**
